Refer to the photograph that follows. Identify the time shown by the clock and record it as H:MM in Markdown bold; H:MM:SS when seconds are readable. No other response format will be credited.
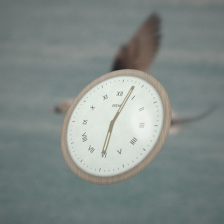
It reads **6:03**
